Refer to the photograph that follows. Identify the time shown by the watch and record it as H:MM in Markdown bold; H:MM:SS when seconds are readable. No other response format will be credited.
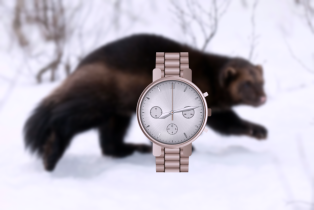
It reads **8:13**
